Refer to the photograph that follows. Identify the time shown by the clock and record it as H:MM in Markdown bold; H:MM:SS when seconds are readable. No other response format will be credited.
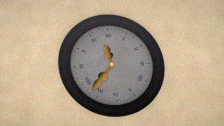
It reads **11:37**
